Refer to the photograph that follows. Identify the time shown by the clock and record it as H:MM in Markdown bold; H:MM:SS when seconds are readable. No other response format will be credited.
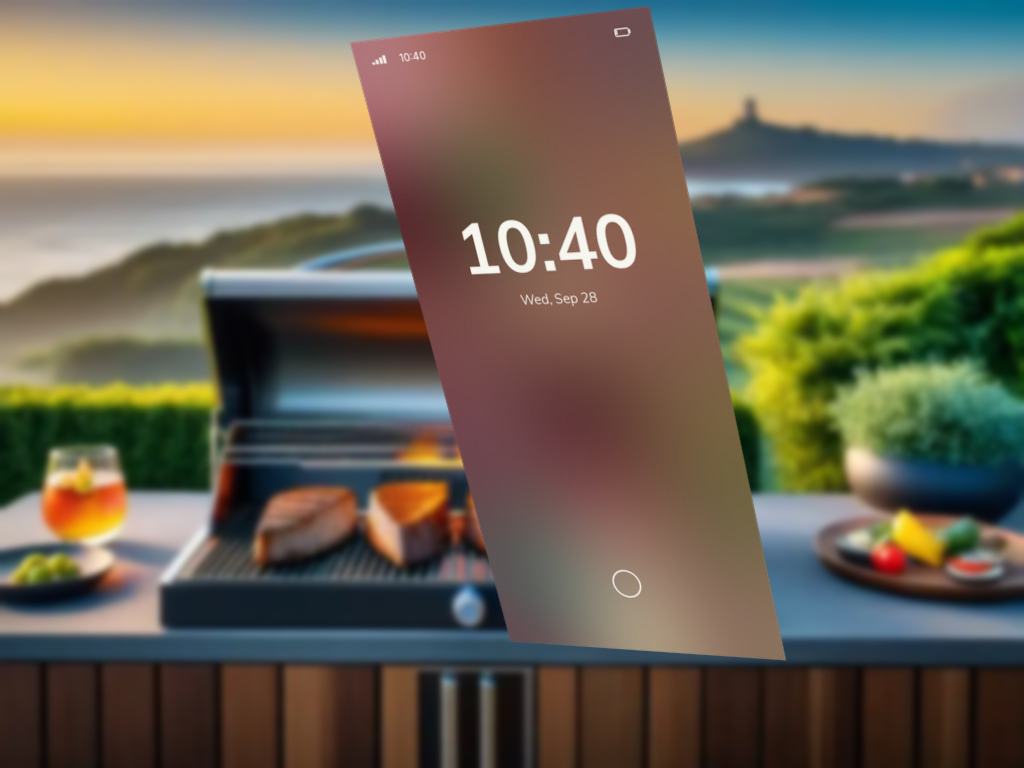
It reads **10:40**
